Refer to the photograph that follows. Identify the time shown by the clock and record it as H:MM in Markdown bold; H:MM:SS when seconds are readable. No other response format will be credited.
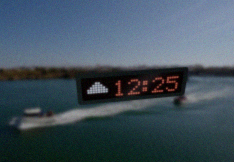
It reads **12:25**
